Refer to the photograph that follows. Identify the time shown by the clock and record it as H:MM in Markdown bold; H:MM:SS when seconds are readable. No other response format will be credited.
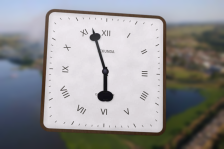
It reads **5:57**
